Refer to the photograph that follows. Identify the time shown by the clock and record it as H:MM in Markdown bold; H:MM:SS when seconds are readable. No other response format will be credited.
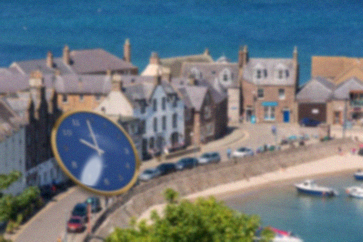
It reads **9:59**
